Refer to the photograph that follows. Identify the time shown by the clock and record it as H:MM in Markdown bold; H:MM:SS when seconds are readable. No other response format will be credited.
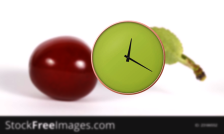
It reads **12:20**
